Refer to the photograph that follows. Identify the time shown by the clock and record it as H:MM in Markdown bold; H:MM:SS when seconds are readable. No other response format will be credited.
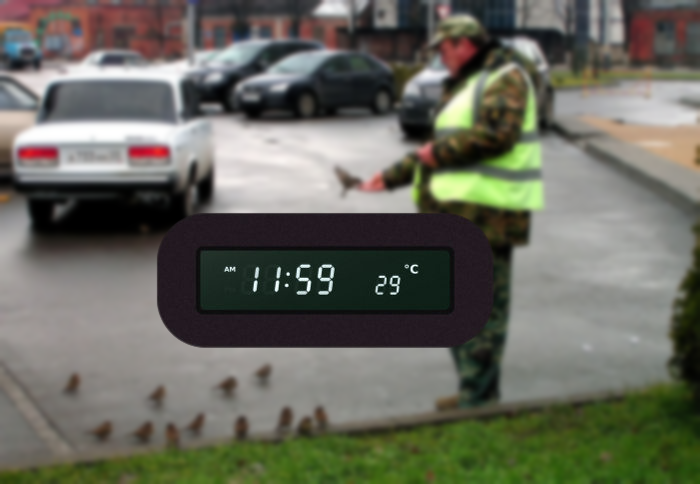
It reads **11:59**
